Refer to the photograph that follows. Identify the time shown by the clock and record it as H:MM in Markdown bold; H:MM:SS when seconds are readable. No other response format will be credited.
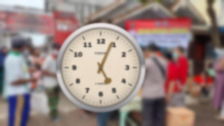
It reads **5:04**
